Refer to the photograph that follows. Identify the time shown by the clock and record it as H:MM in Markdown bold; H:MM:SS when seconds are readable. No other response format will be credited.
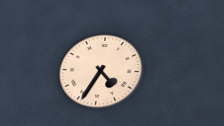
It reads **4:34**
